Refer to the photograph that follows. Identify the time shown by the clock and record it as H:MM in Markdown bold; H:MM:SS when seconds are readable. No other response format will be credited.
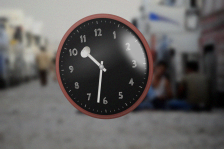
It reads **10:32**
